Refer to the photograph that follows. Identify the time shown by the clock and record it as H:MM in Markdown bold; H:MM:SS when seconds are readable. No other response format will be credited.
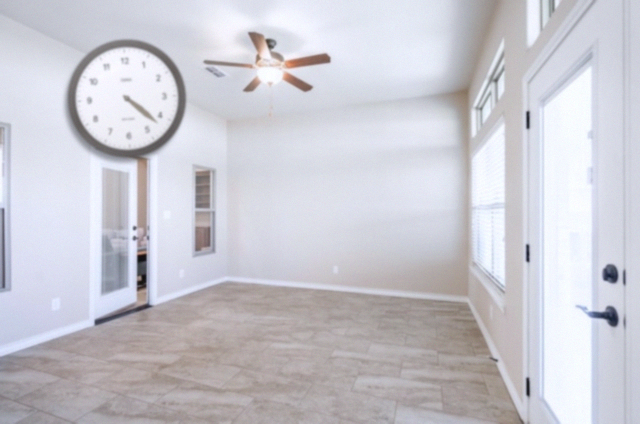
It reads **4:22**
